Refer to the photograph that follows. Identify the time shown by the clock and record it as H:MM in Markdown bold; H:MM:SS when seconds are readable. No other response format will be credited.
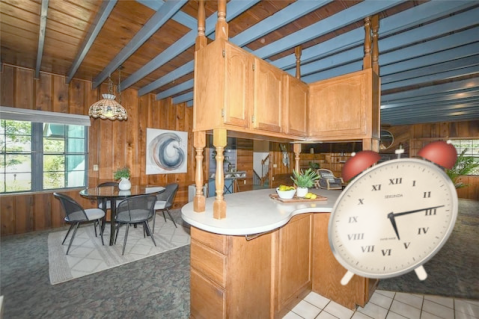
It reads **5:14**
